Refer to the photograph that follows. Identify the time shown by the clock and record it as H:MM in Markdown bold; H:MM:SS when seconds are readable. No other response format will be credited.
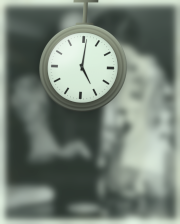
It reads **5:01**
